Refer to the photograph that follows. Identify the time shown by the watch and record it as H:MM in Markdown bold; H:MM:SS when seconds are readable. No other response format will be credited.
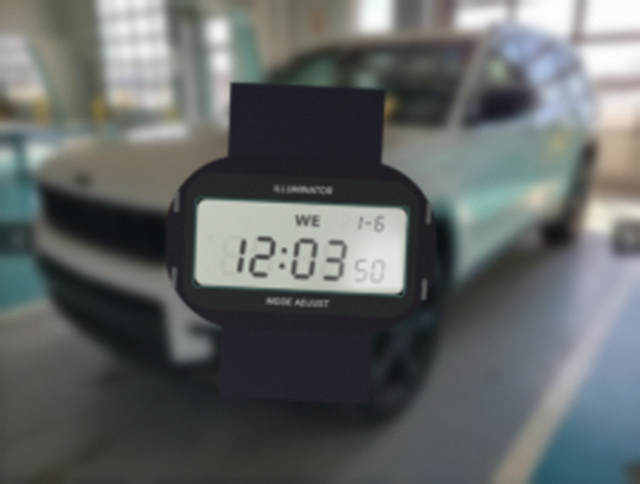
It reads **12:03:50**
